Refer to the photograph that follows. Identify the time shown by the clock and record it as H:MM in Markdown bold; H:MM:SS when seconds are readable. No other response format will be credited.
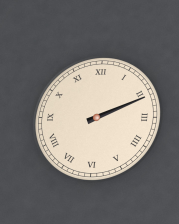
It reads **2:11**
